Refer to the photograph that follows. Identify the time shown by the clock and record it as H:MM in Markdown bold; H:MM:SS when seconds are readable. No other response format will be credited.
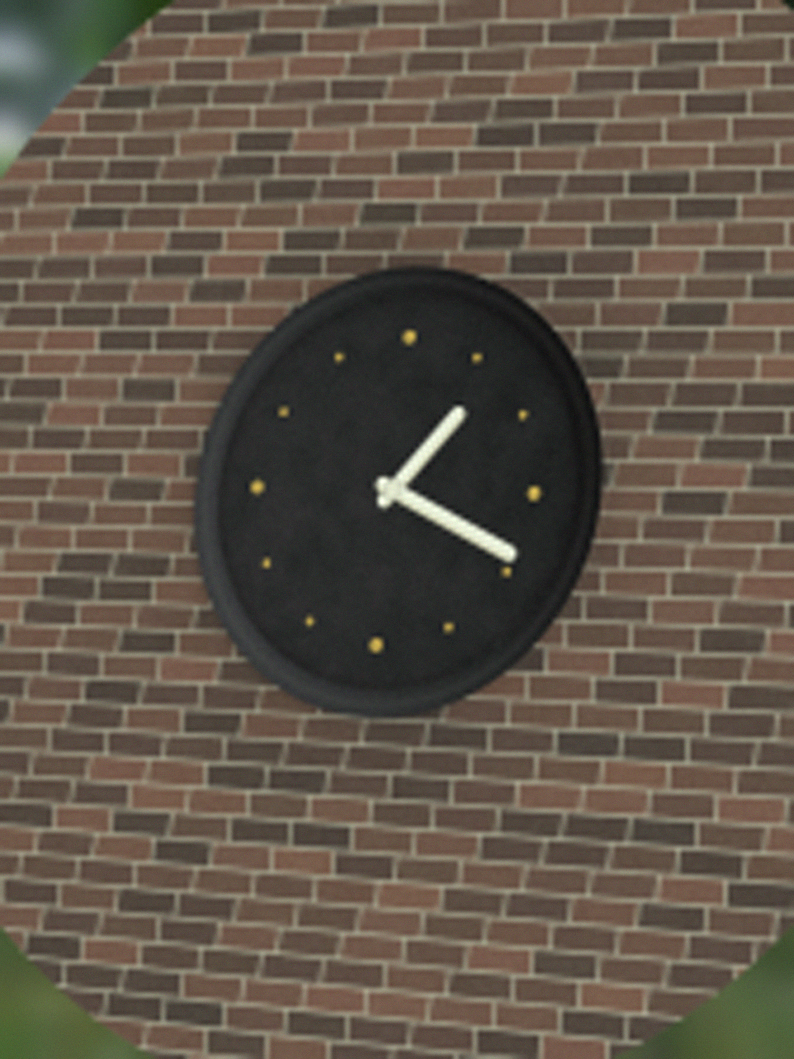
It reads **1:19**
